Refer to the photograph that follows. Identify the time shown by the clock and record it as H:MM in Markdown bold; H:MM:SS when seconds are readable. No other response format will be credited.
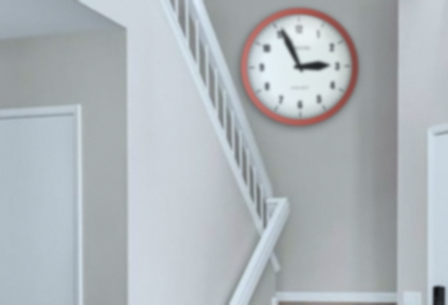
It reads **2:56**
